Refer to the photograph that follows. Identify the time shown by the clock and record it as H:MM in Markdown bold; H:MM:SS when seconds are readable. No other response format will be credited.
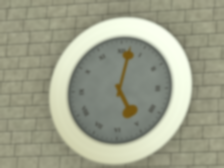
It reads **5:02**
